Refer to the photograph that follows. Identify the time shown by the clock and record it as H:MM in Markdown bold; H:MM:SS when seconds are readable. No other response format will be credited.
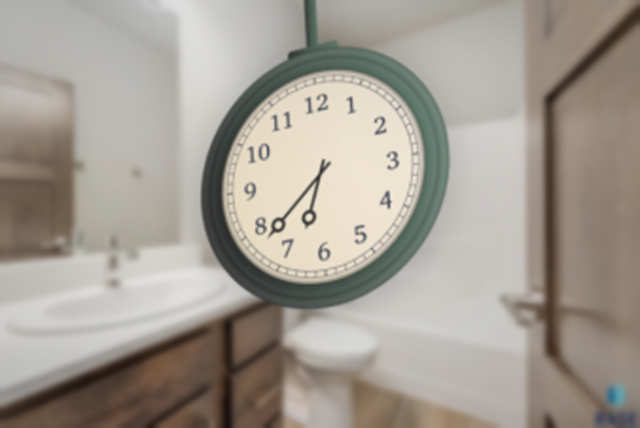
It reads **6:38**
